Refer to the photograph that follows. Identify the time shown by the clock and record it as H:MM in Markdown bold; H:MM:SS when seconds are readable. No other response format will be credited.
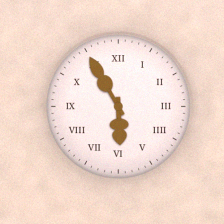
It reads **5:55**
